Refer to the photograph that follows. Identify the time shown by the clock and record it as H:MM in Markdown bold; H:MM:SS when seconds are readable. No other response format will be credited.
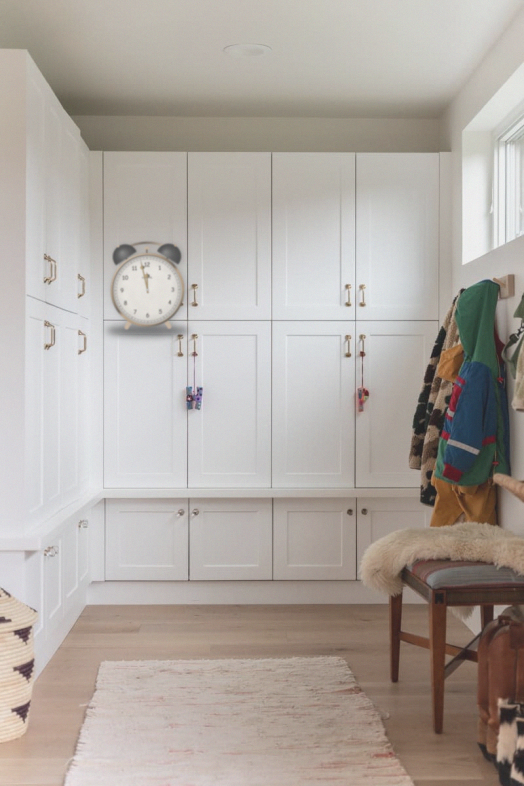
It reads **11:58**
